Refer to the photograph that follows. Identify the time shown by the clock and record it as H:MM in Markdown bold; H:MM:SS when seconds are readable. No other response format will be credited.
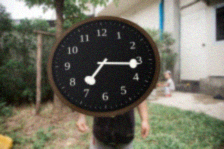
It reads **7:16**
